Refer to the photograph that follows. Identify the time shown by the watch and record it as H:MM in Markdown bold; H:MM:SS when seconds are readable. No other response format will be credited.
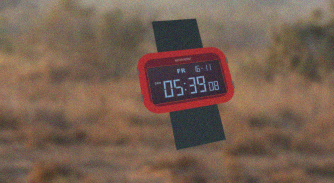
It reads **5:39:08**
